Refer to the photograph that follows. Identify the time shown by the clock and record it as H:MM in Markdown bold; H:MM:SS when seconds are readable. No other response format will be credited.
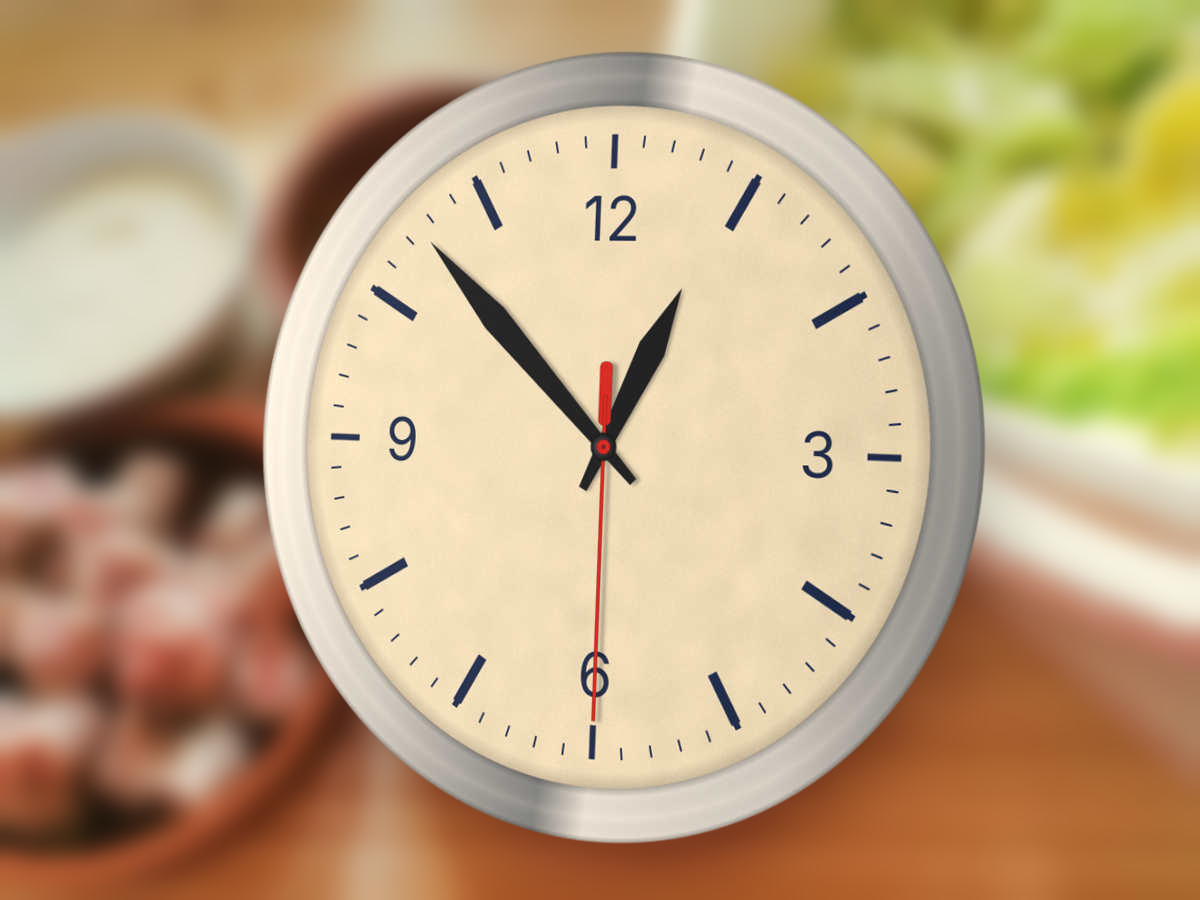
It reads **12:52:30**
